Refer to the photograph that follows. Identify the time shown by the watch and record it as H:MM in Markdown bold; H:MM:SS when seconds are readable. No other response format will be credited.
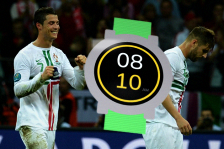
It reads **8:10**
